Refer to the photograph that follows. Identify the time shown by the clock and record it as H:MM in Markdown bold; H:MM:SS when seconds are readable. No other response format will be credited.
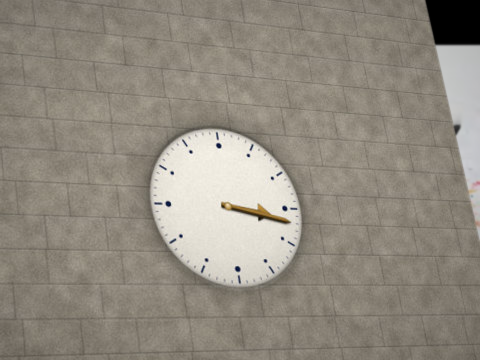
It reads **3:17**
